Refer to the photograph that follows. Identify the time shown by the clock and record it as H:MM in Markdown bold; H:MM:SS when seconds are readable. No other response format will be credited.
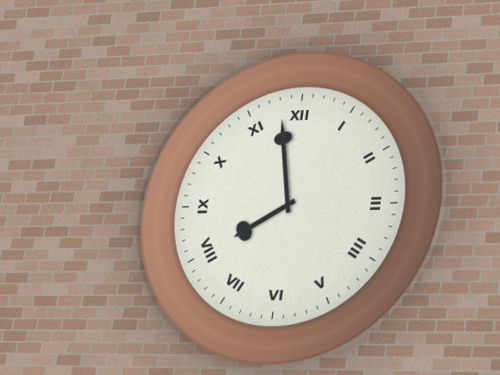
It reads **7:58**
